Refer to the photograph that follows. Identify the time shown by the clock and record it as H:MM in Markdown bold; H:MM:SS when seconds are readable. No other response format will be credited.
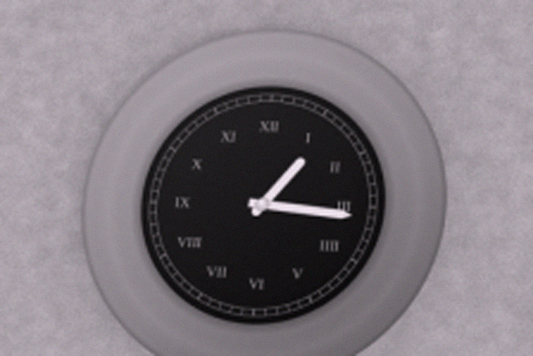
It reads **1:16**
